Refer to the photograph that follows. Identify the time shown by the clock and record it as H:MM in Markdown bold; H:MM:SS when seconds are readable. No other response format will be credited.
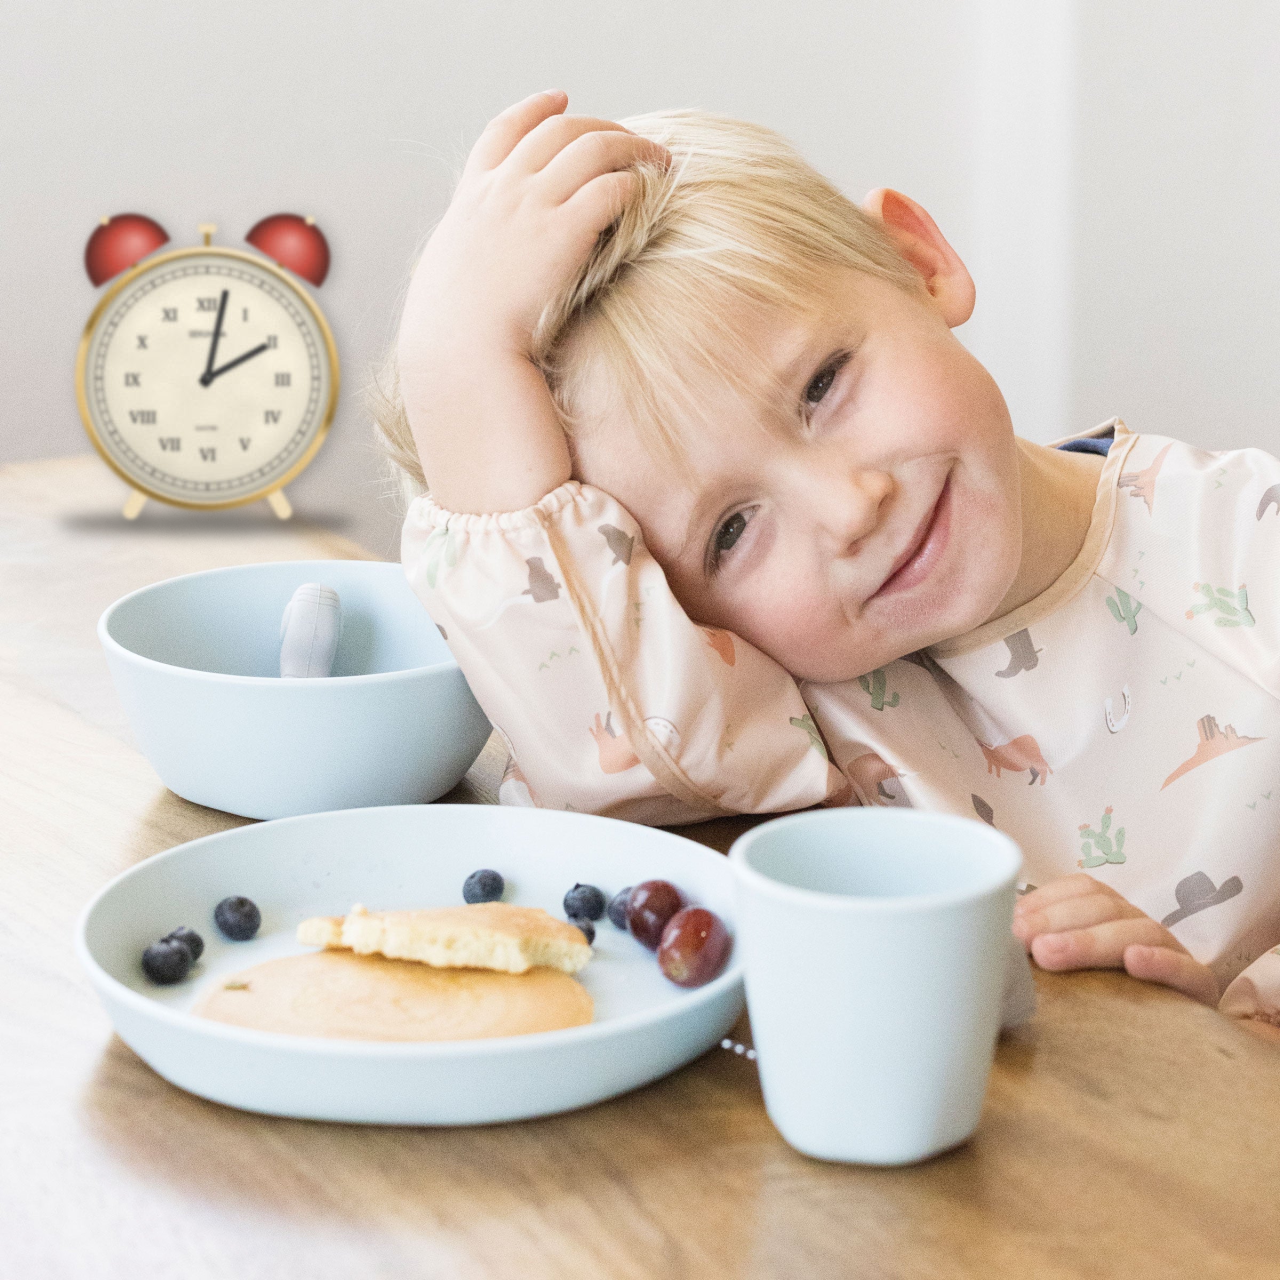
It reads **2:02**
